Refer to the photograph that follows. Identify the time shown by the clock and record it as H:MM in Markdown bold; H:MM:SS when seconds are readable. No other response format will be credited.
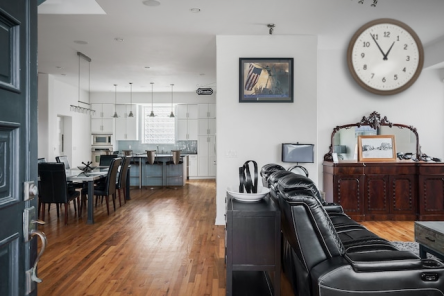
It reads **12:54**
